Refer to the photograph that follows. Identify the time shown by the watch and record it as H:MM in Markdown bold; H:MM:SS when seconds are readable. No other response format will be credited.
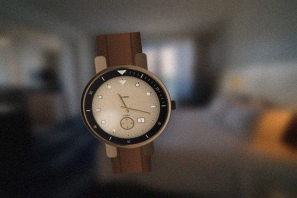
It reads **11:18**
